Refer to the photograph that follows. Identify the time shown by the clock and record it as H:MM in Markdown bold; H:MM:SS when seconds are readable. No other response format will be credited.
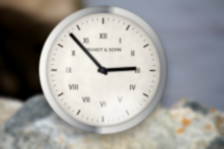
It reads **2:53**
